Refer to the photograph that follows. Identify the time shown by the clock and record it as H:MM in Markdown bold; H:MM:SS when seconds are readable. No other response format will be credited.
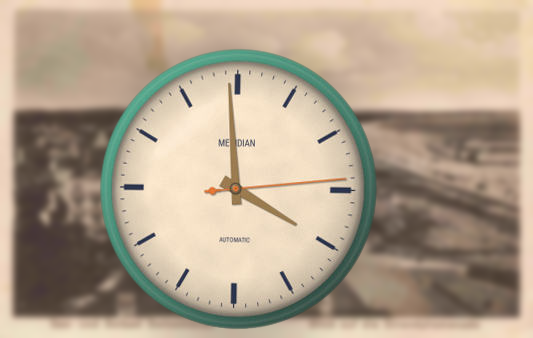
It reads **3:59:14**
